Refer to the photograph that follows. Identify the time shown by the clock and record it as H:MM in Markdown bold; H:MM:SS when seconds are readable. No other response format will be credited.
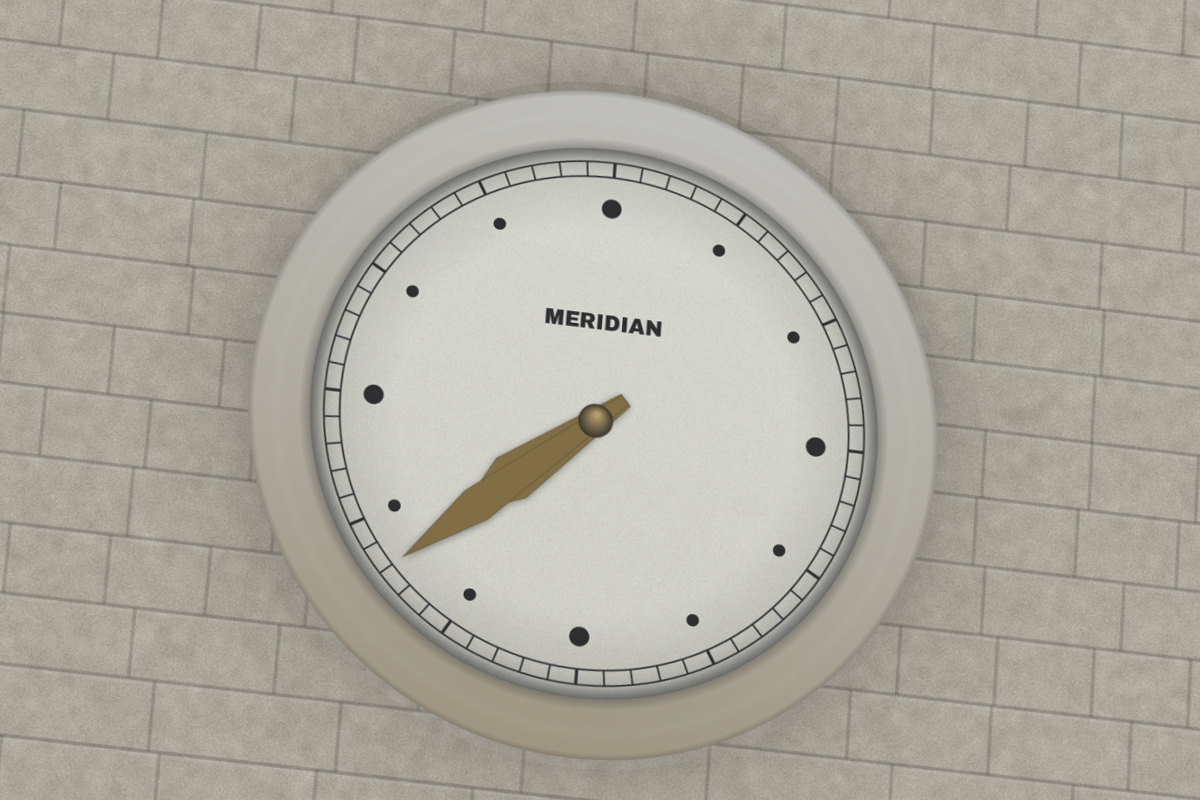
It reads **7:38**
